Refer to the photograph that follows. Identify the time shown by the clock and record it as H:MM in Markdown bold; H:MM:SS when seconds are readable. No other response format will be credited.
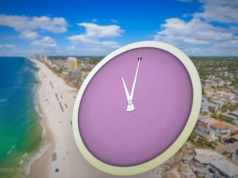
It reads **11:00**
